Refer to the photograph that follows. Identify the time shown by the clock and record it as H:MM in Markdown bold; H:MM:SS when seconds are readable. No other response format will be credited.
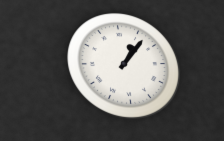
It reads **1:07**
